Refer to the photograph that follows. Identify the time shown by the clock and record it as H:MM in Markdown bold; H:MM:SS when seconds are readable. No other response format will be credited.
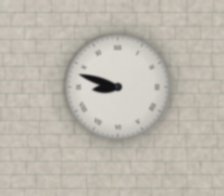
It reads **8:48**
